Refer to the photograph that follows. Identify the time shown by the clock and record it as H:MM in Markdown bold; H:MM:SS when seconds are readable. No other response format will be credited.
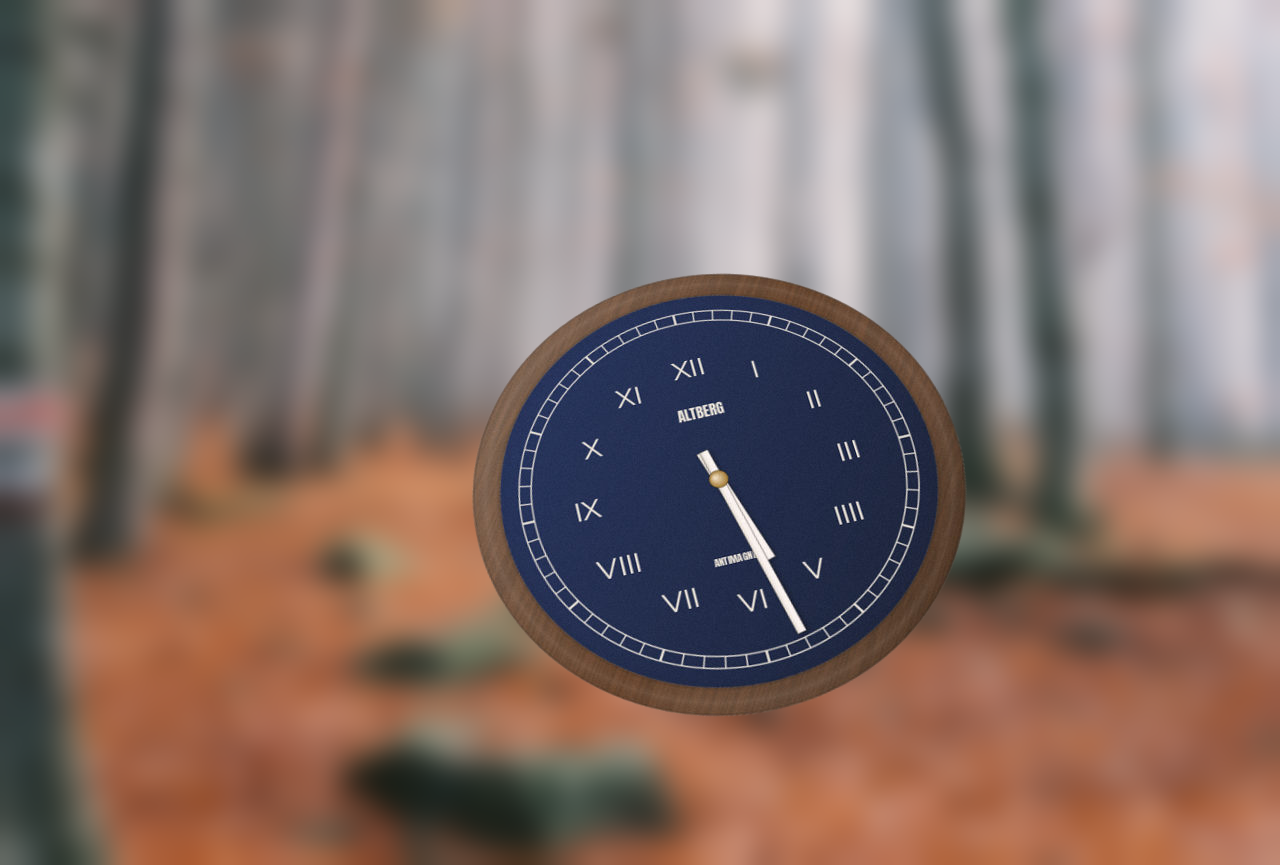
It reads **5:28**
